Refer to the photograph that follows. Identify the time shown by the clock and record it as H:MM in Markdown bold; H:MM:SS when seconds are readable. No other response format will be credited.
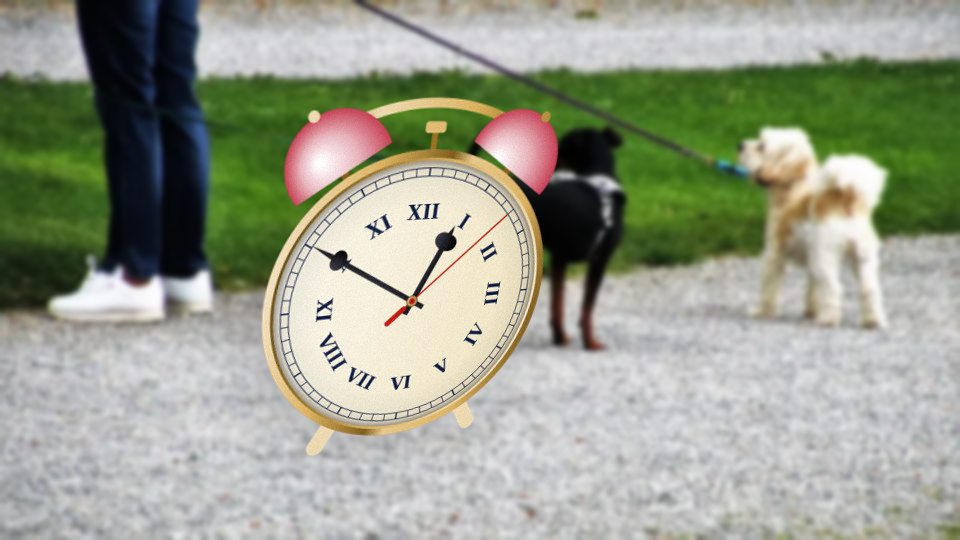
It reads **12:50:08**
